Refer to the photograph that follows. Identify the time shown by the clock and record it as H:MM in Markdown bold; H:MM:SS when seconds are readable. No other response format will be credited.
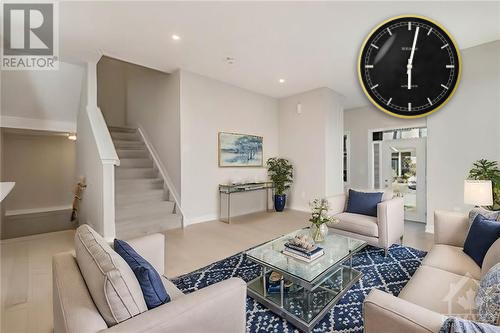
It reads **6:02**
